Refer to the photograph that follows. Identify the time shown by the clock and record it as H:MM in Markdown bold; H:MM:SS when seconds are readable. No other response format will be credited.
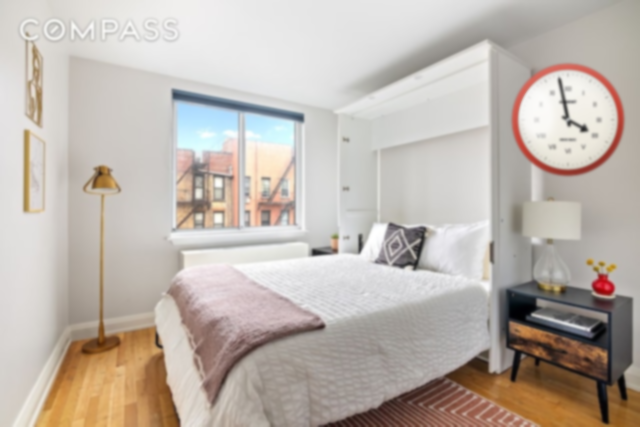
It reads **3:58**
